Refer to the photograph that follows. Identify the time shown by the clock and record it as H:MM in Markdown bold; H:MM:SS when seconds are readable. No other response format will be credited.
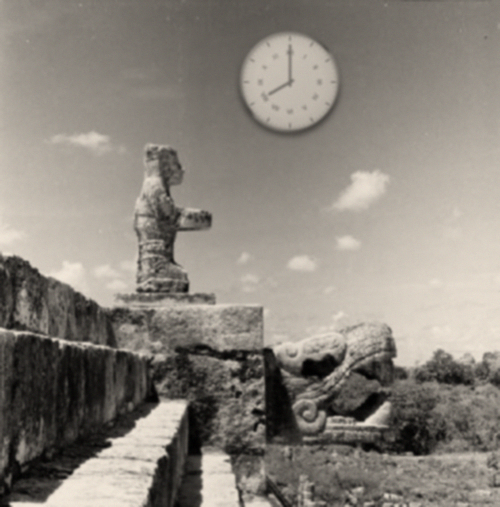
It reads **8:00**
